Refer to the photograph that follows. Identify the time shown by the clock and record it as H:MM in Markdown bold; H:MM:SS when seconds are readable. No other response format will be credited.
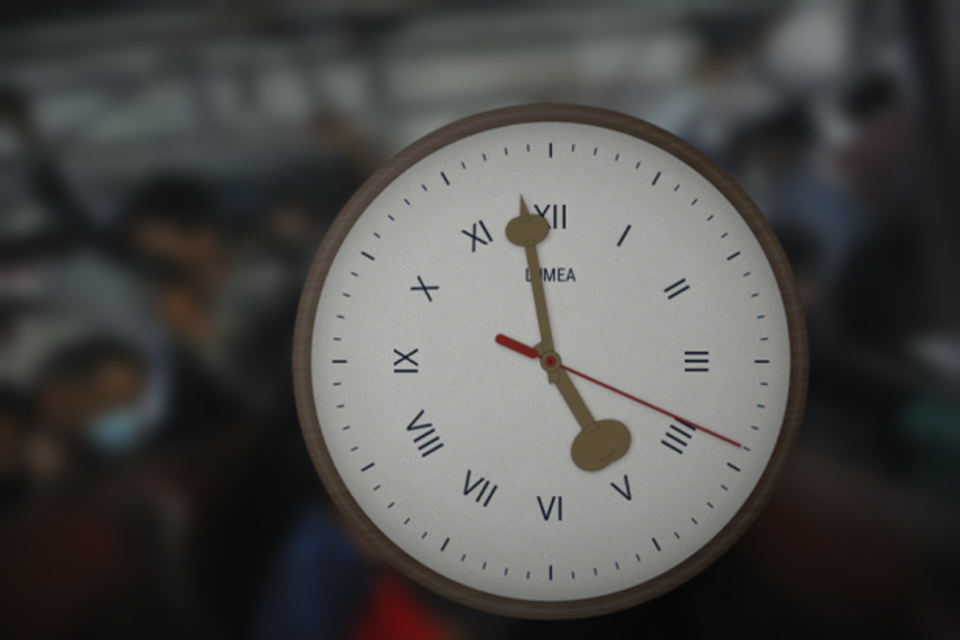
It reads **4:58:19**
